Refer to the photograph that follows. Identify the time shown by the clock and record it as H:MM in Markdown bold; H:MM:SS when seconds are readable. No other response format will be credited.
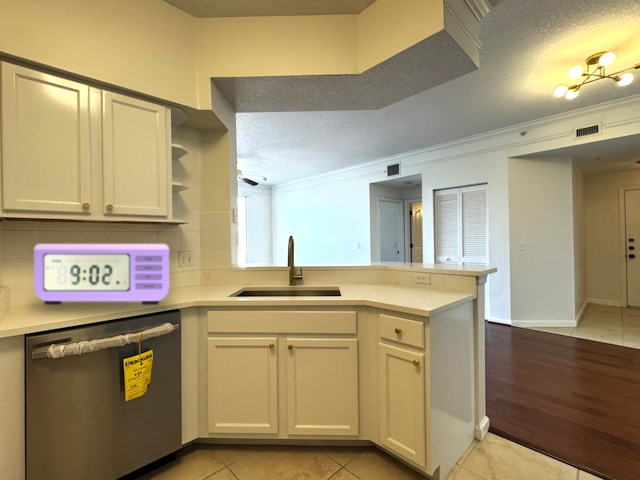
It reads **9:02**
